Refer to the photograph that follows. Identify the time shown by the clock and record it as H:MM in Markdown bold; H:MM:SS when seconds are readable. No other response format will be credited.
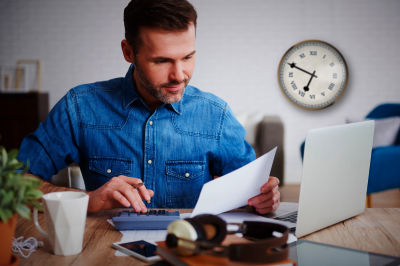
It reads **6:49**
